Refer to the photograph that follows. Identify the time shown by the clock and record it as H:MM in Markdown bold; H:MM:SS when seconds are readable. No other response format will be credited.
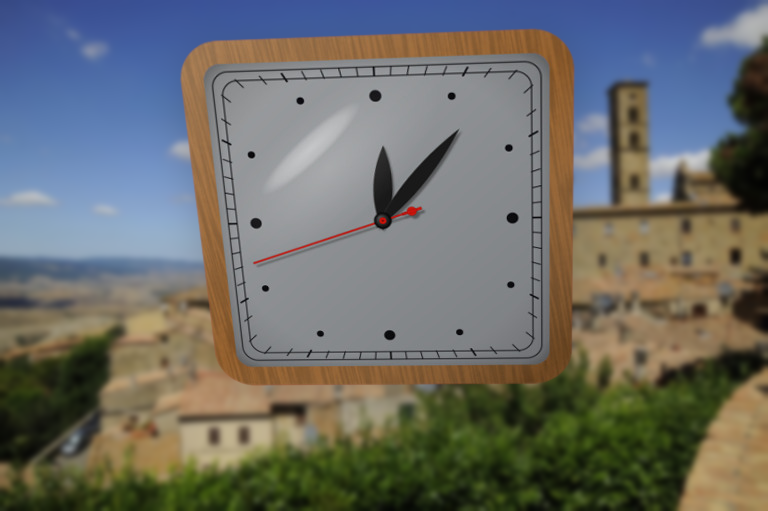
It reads **12:06:42**
